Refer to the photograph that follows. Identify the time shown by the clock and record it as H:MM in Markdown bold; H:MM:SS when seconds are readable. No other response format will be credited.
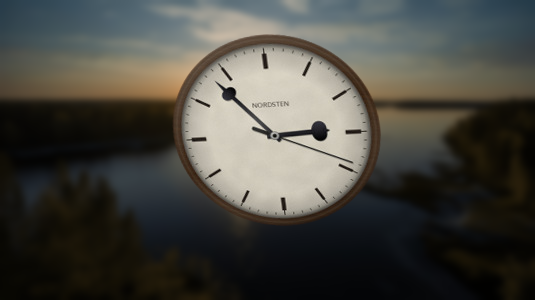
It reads **2:53:19**
